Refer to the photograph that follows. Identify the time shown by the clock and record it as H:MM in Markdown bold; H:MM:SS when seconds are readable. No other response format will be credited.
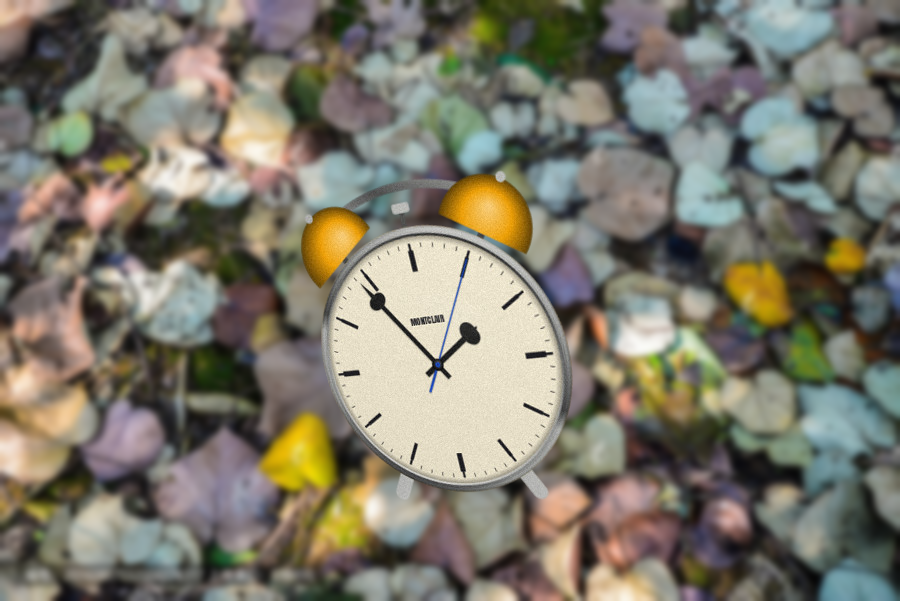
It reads **1:54:05**
